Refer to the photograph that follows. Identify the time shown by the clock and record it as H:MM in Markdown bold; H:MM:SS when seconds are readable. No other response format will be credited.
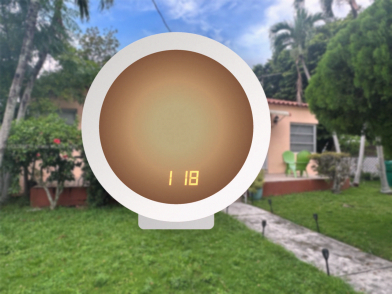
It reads **1:18**
